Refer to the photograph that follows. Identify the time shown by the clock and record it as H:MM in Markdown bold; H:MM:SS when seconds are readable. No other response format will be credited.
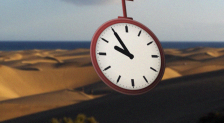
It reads **9:55**
